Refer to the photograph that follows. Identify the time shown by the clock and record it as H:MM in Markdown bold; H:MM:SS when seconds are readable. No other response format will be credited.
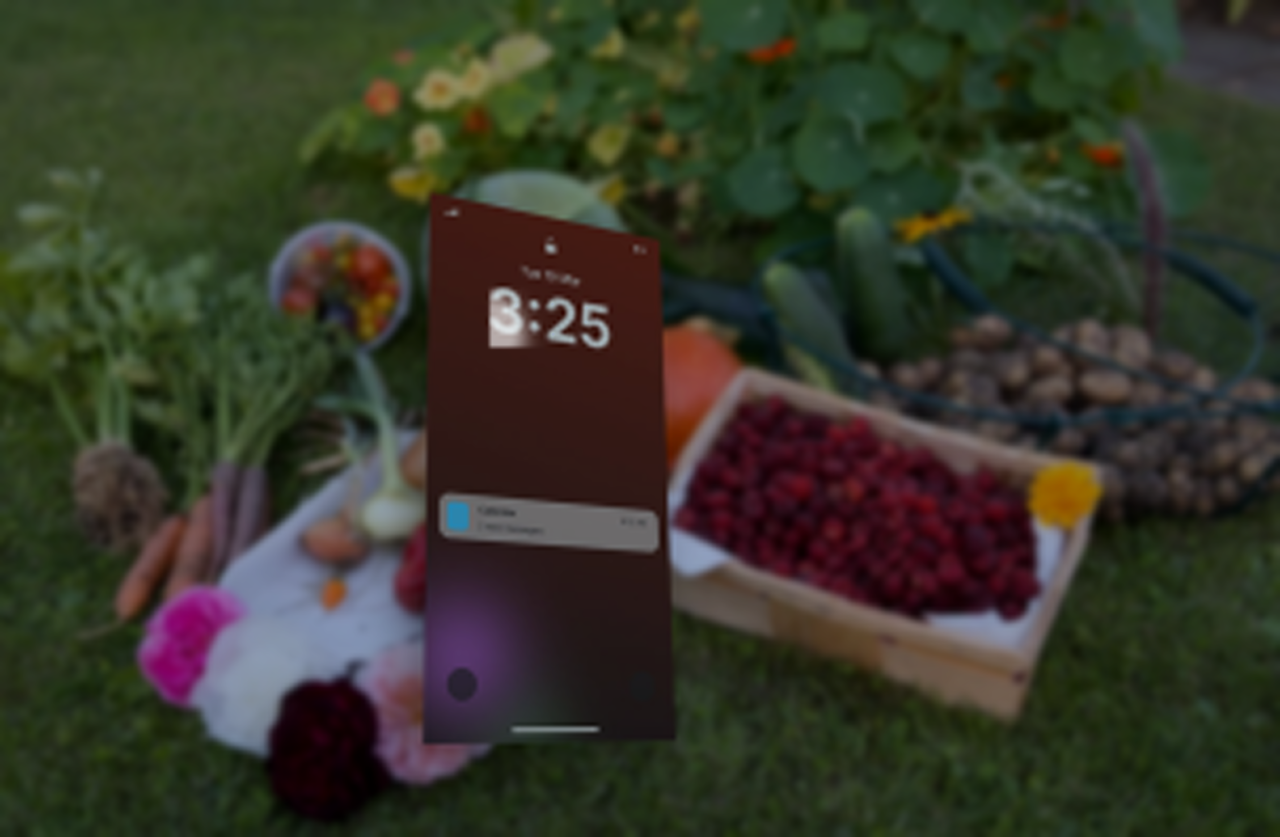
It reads **3:25**
